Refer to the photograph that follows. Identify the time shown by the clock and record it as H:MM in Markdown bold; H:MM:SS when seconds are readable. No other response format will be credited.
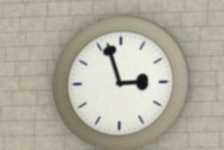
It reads **2:57**
